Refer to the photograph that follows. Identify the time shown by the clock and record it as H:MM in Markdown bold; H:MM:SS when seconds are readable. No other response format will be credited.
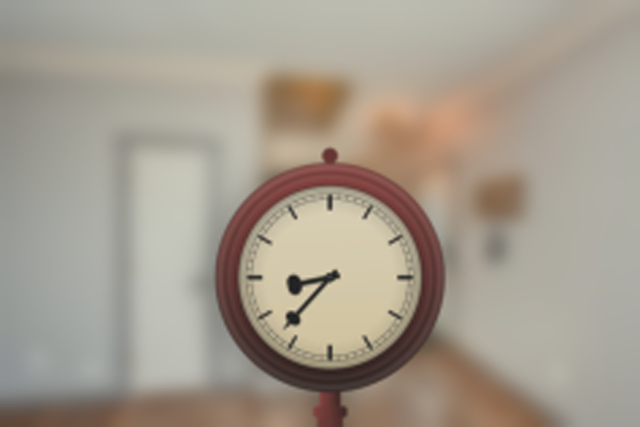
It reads **8:37**
